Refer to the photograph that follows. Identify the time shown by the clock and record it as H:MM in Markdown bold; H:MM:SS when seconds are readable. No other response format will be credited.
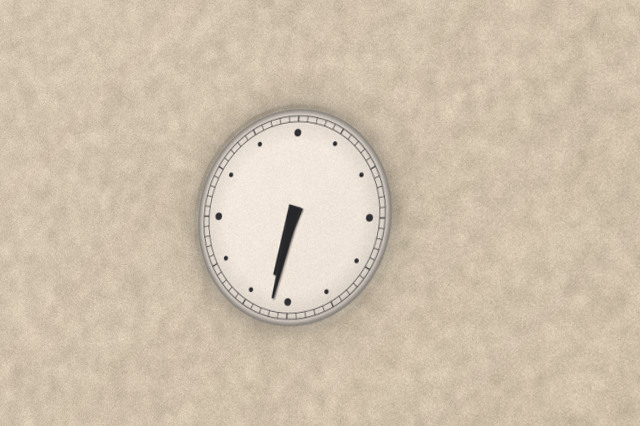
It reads **6:32**
